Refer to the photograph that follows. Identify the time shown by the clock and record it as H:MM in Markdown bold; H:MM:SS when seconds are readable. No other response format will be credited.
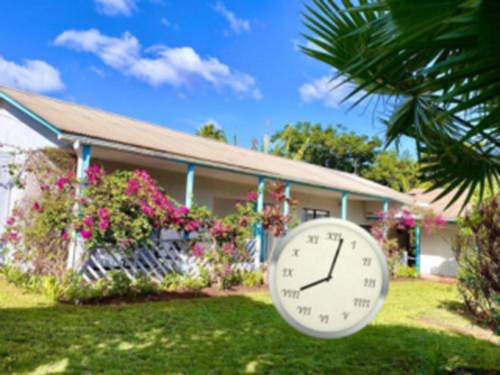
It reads **8:02**
